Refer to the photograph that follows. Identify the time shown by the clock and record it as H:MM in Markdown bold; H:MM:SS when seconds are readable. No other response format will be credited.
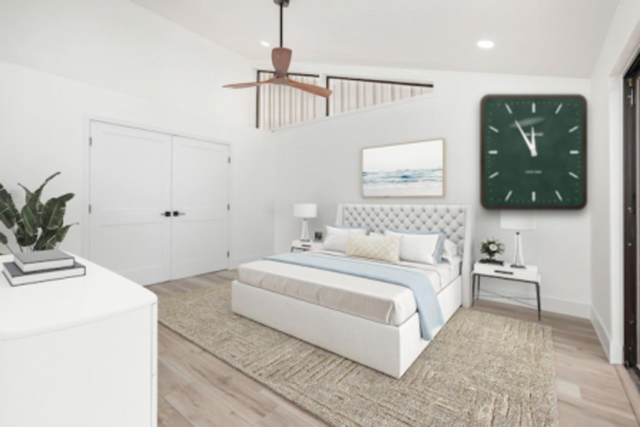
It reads **11:55**
